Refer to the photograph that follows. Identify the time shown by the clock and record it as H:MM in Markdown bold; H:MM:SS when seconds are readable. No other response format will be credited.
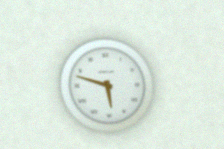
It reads **5:48**
